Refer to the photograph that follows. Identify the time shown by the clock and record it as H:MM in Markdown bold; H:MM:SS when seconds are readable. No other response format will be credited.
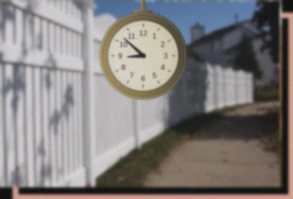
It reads **8:52**
